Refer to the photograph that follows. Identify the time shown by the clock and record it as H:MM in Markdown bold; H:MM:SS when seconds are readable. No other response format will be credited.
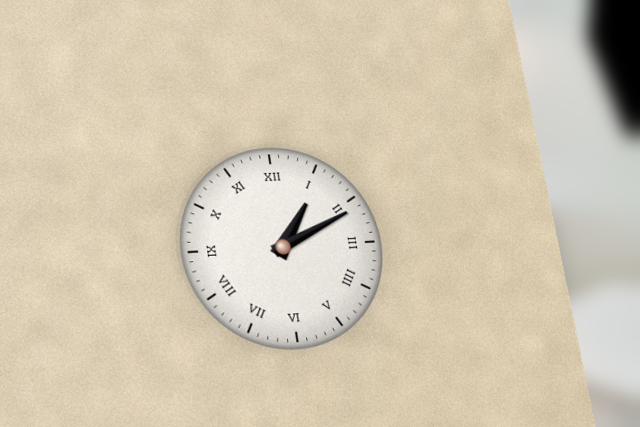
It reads **1:11**
